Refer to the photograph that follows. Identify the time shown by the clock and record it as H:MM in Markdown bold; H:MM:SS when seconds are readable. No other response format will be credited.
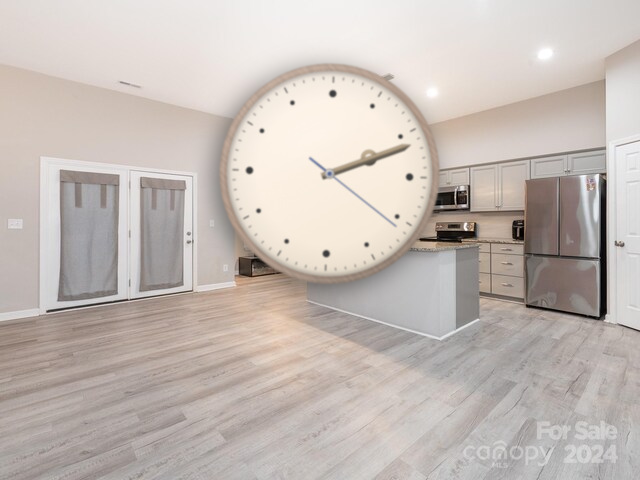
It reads **2:11:21**
